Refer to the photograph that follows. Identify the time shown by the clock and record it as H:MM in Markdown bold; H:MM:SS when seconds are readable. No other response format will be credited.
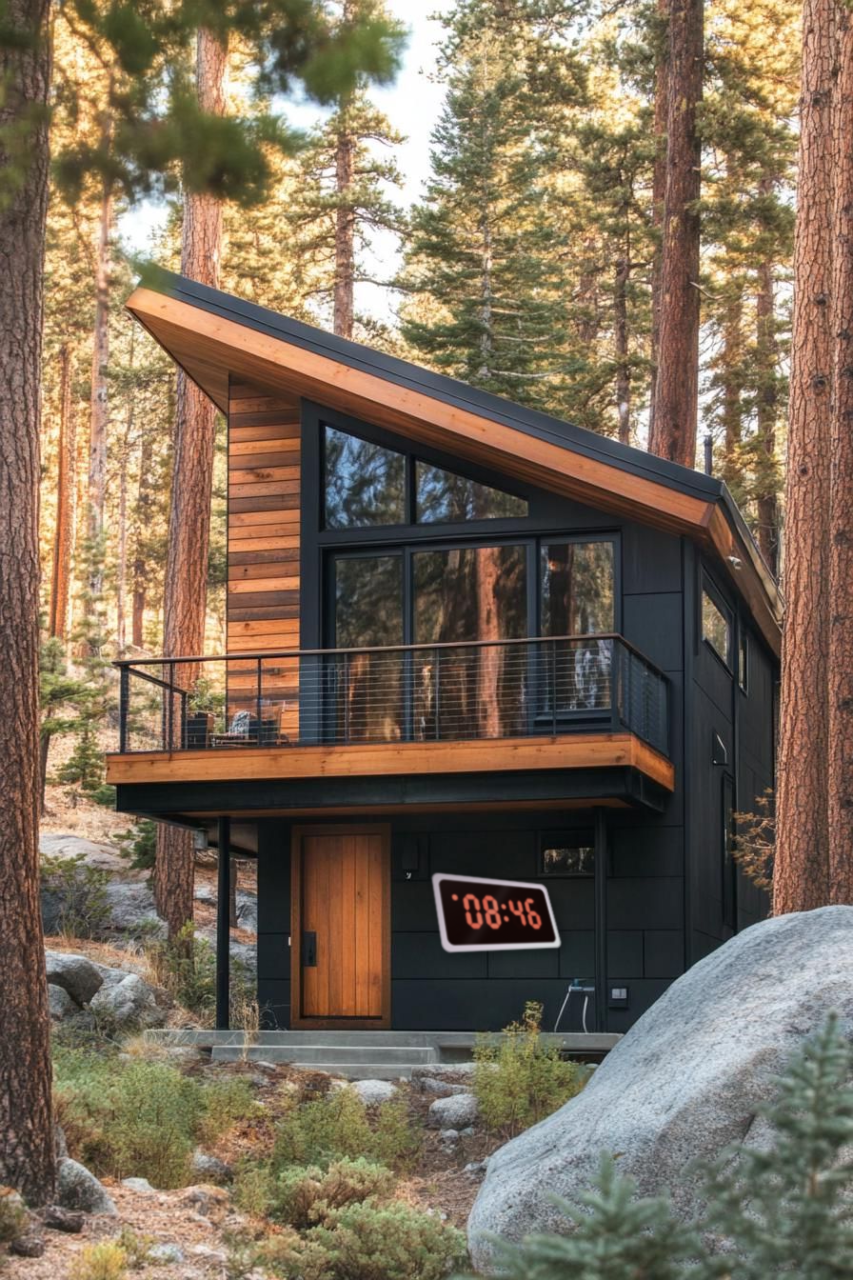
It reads **8:46**
